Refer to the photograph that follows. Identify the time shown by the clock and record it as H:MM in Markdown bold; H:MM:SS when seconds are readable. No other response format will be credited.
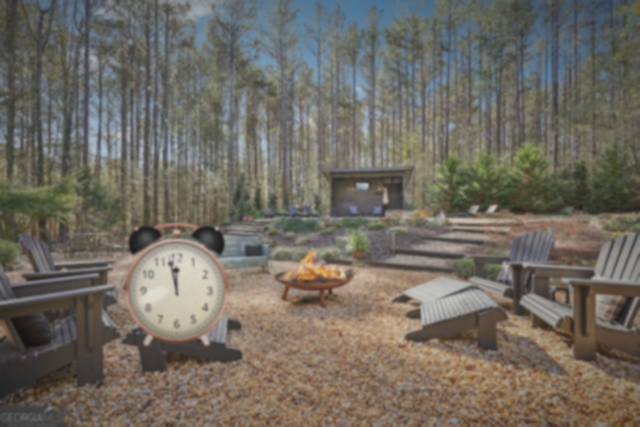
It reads **11:58**
